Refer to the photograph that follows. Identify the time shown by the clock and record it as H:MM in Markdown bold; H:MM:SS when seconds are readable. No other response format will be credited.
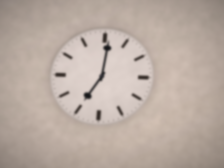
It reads **7:01**
